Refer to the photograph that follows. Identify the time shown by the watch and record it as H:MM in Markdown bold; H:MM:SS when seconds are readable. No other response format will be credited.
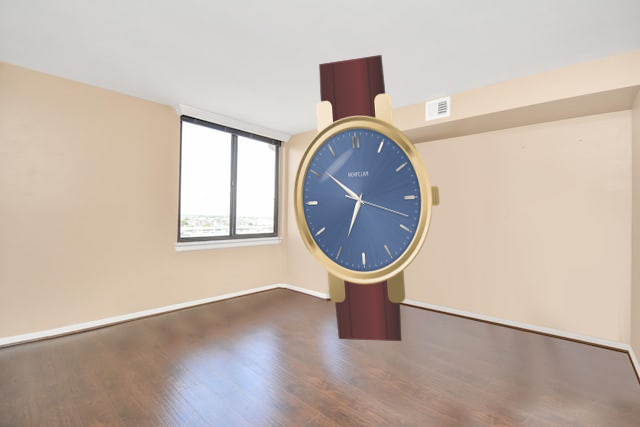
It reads **6:51:18**
